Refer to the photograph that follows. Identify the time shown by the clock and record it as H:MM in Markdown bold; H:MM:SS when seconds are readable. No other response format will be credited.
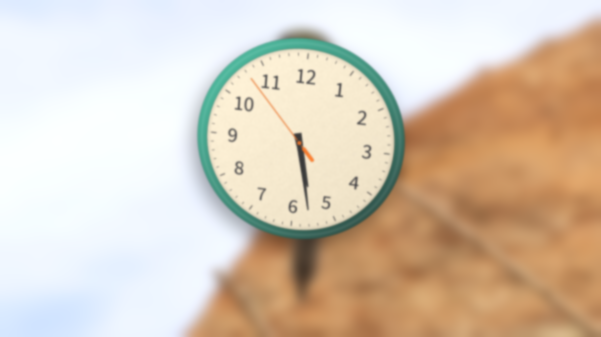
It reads **5:27:53**
